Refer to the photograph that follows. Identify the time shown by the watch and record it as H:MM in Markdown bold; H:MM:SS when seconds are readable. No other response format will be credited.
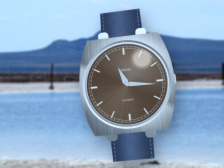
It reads **11:16**
